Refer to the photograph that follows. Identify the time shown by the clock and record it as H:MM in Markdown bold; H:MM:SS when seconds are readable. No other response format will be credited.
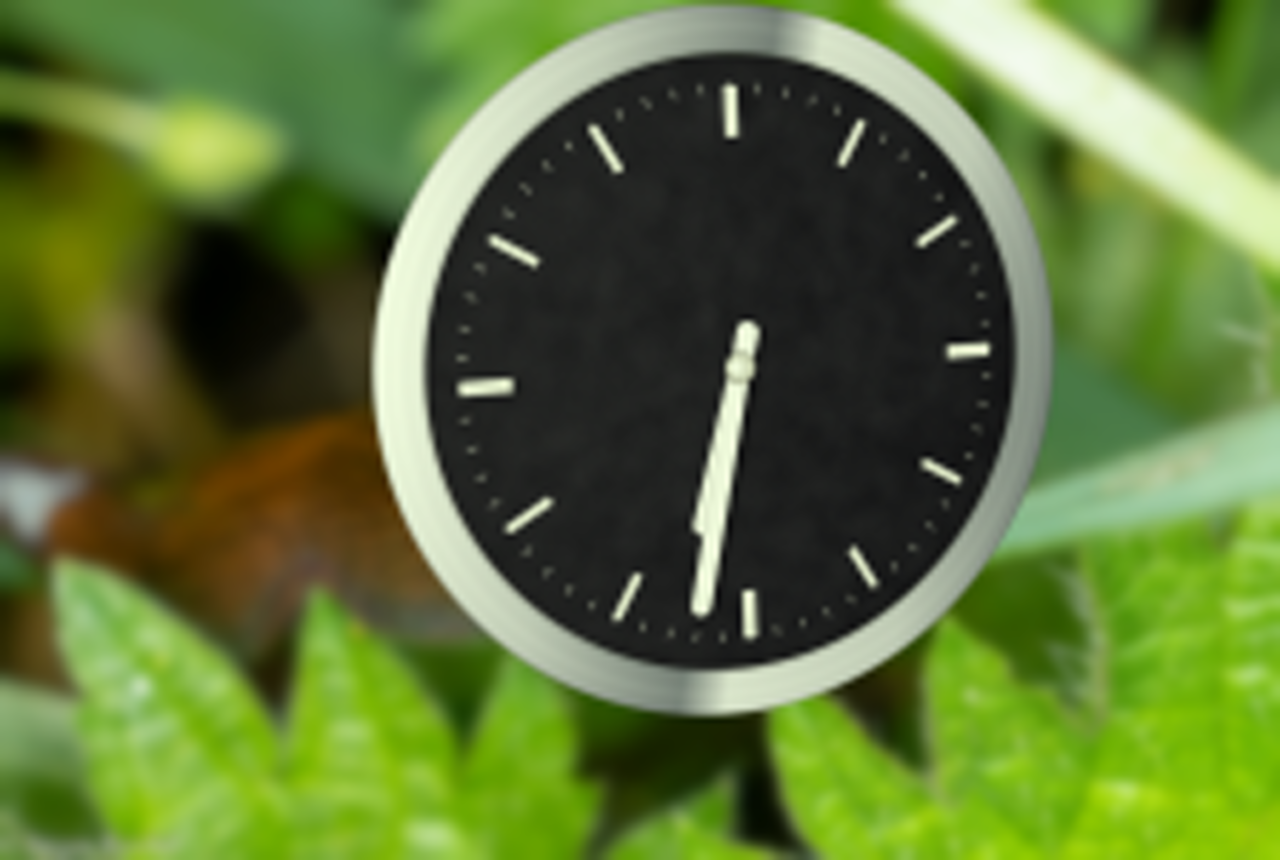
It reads **6:32**
